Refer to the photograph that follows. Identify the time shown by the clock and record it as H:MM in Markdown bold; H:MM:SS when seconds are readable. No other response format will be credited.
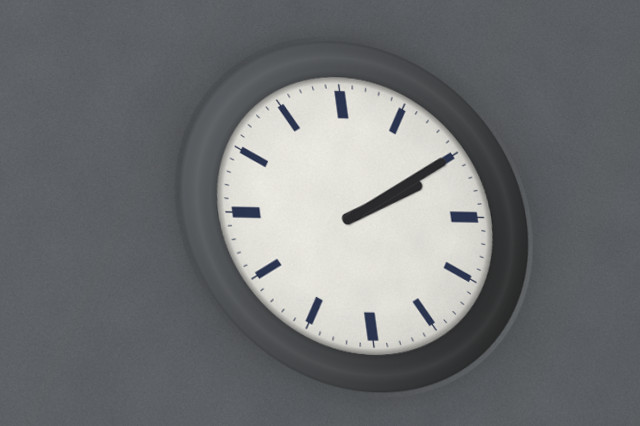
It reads **2:10**
